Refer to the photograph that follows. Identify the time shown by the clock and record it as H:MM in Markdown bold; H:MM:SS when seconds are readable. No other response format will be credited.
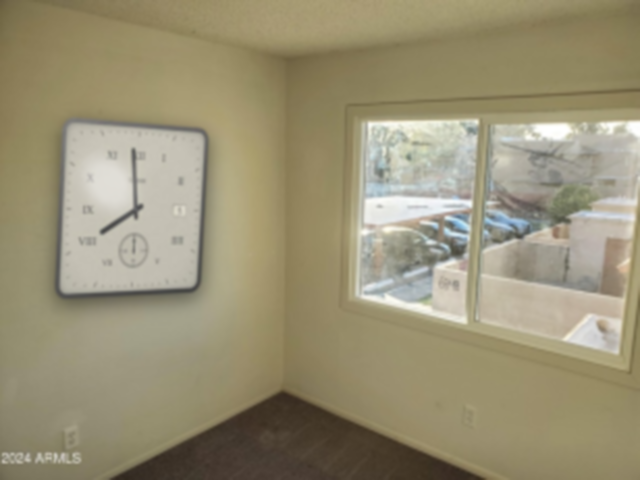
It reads **7:59**
